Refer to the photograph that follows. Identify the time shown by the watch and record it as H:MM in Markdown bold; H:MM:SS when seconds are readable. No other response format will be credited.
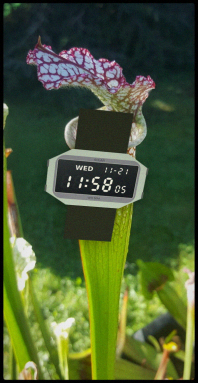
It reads **11:58:05**
